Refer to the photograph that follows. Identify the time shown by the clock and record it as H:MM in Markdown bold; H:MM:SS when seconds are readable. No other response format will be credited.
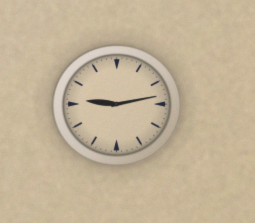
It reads **9:13**
